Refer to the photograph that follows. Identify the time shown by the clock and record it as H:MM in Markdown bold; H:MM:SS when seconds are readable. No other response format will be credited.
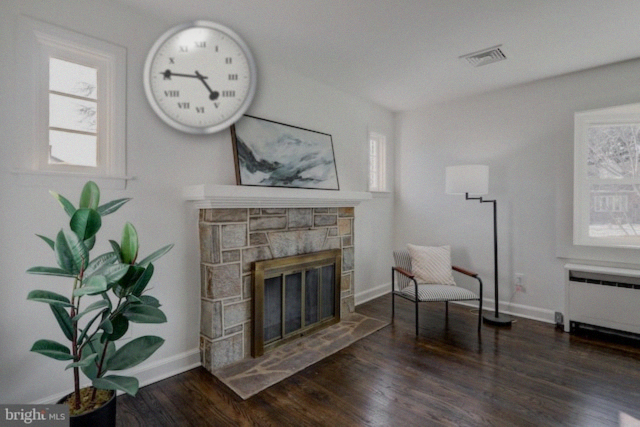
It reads **4:46**
